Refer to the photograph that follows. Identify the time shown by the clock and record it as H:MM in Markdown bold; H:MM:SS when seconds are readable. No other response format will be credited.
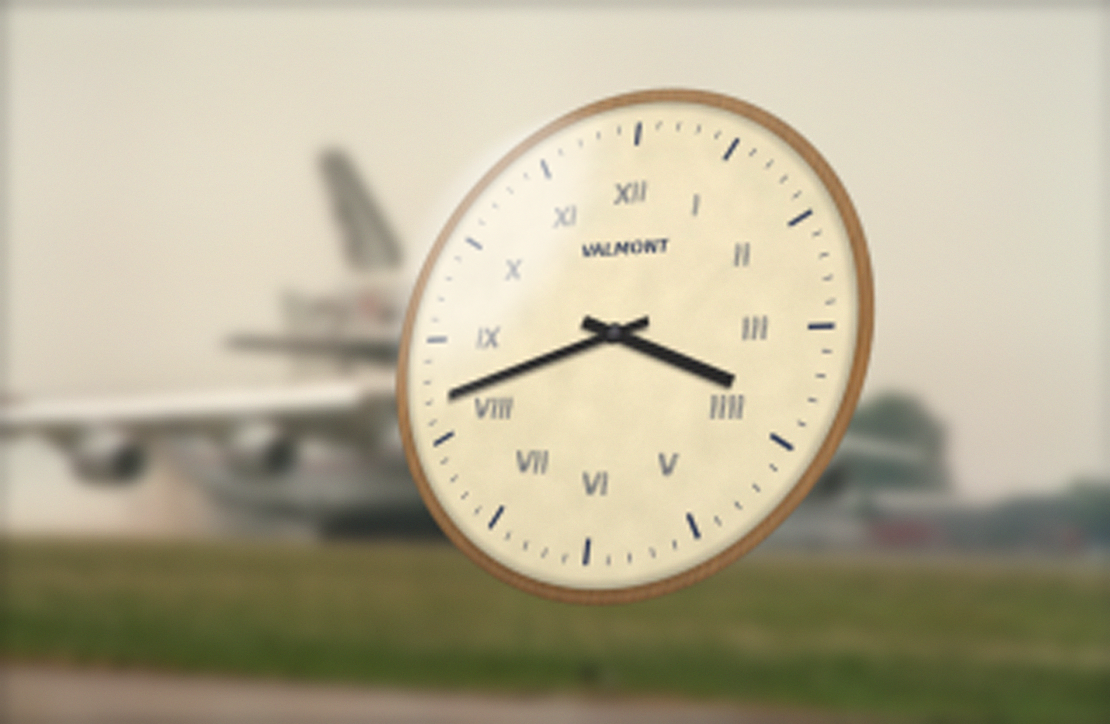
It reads **3:42**
